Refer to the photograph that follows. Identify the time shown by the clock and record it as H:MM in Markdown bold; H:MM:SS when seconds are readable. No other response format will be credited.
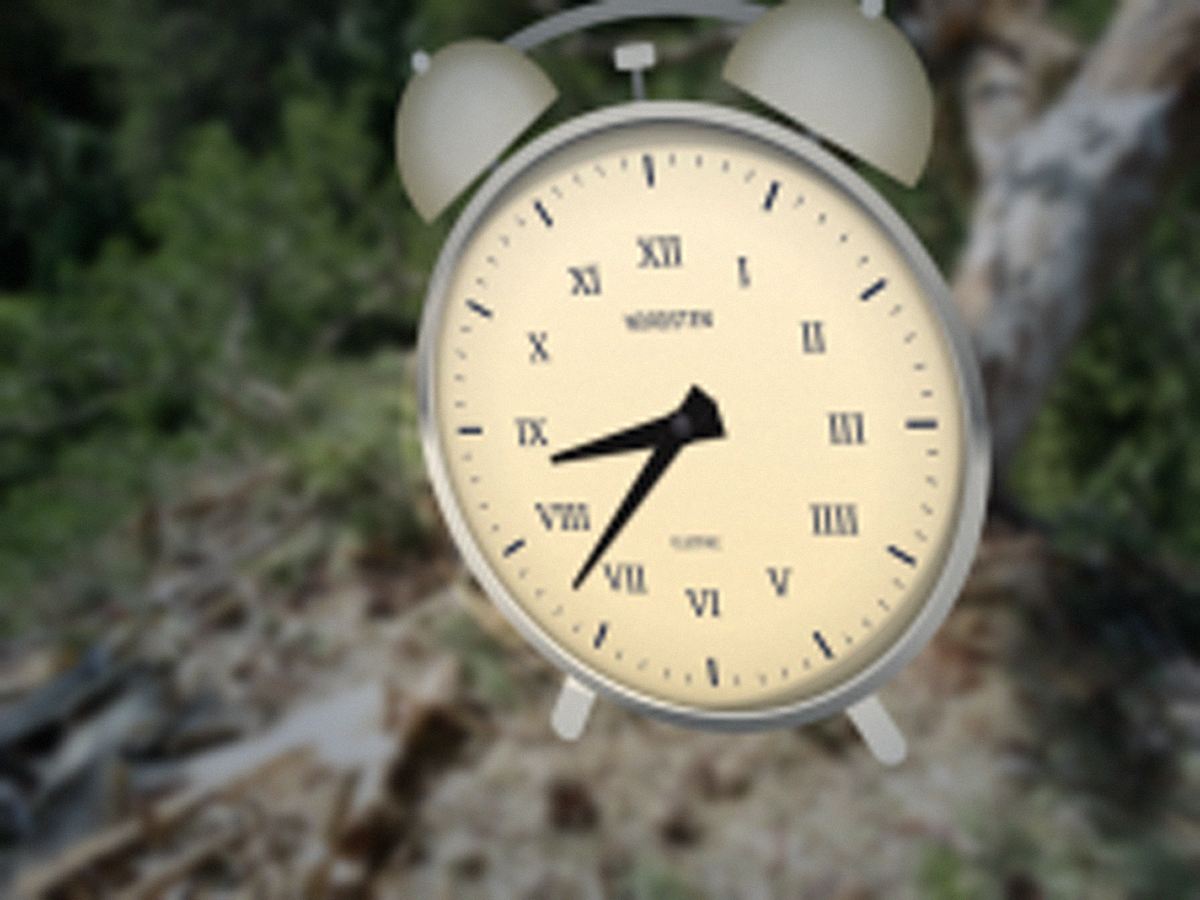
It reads **8:37**
